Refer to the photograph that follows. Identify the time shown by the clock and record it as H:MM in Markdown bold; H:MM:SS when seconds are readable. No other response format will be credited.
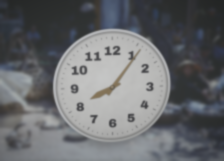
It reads **8:06**
